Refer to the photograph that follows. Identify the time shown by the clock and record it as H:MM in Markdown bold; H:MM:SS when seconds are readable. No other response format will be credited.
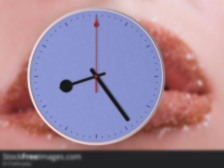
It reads **8:24:00**
